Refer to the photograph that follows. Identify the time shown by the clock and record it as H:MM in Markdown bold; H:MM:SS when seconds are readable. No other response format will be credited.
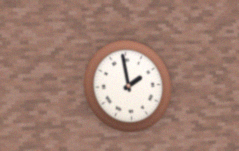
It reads **1:59**
